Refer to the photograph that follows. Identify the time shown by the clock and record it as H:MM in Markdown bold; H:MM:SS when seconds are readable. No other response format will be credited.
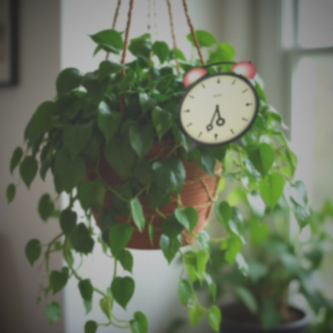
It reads **5:33**
